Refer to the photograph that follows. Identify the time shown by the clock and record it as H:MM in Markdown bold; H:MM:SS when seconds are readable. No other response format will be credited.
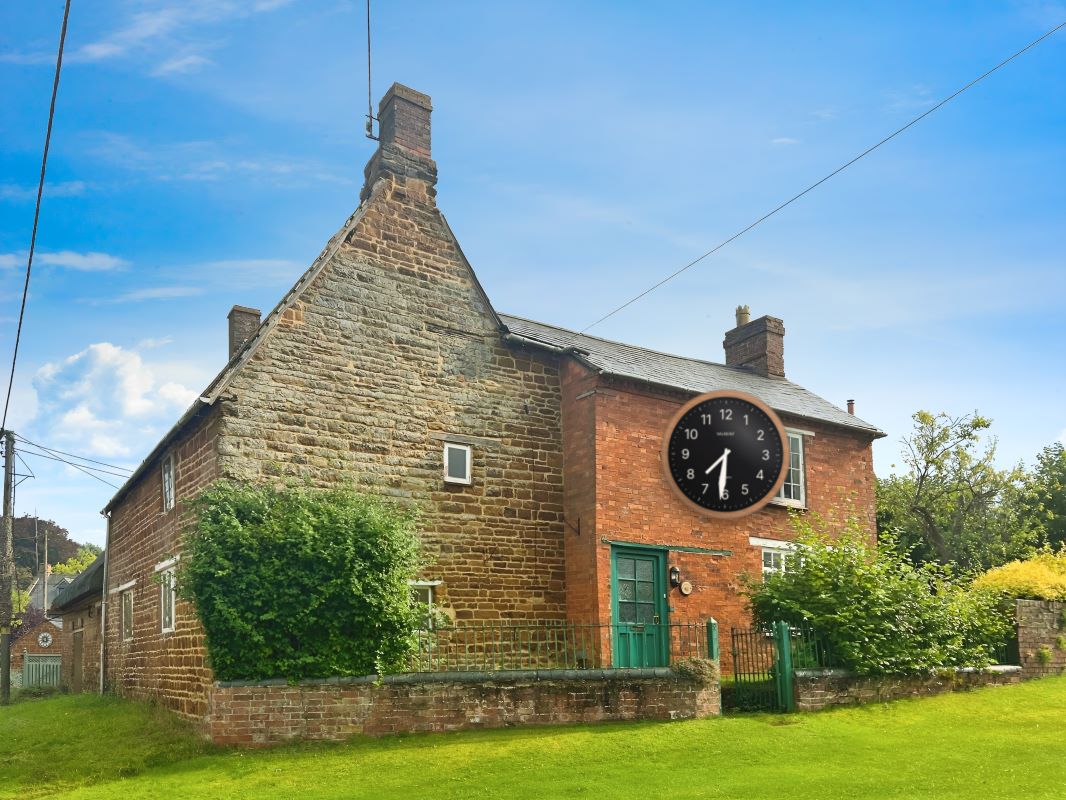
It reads **7:31**
